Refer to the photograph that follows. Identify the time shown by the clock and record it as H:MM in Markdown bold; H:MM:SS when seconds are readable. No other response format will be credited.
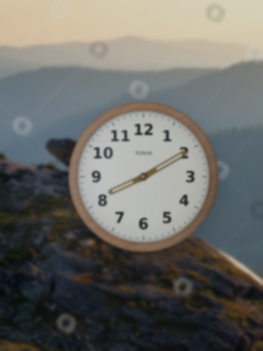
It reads **8:10**
